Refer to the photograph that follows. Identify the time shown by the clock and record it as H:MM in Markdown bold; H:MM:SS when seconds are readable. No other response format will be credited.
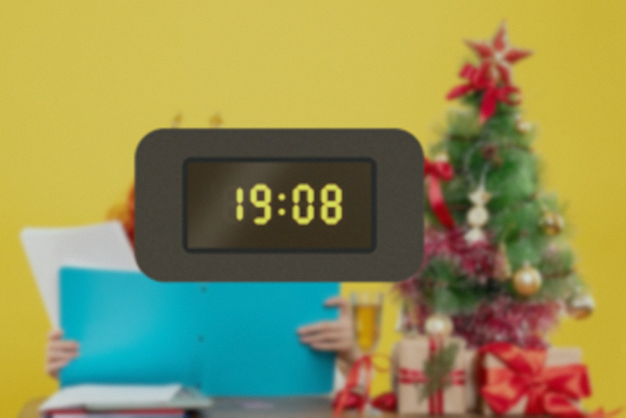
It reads **19:08**
